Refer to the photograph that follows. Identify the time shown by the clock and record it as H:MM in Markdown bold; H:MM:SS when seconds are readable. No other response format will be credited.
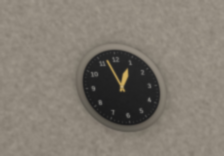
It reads **12:57**
